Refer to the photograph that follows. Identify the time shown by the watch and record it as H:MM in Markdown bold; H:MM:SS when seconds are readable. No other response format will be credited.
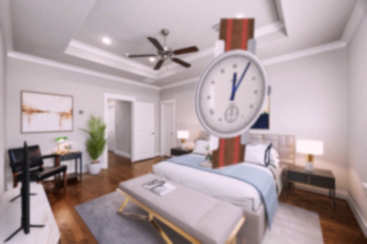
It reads **12:05**
